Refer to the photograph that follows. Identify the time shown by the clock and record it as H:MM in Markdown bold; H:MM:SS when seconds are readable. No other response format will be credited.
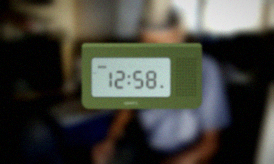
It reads **12:58**
